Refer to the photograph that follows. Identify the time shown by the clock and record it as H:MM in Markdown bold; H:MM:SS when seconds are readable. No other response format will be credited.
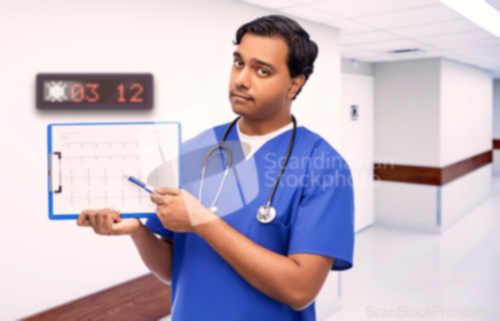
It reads **3:12**
